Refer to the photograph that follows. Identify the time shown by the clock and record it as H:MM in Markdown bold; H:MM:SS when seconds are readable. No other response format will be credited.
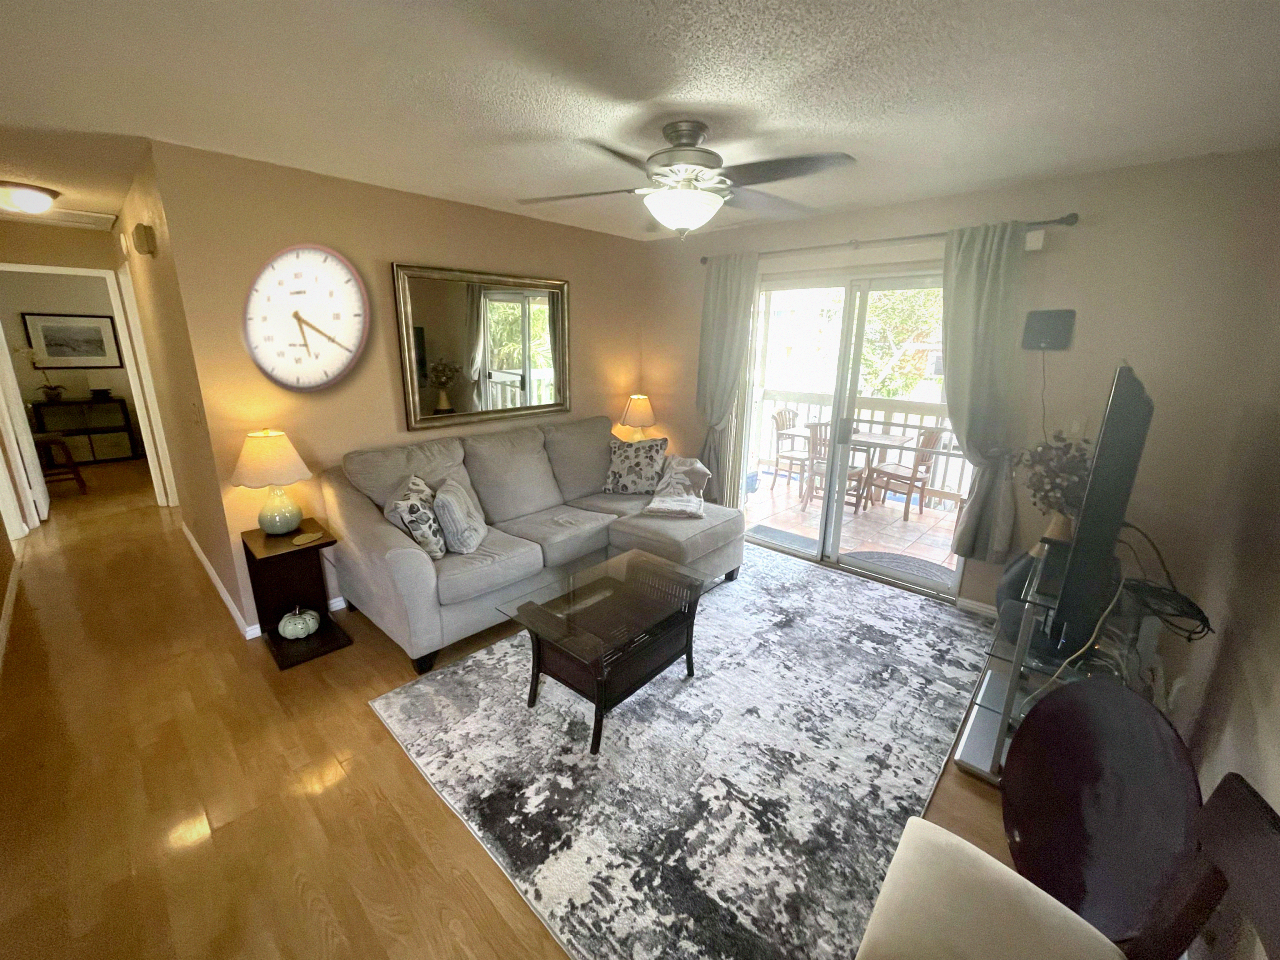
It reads **5:20**
